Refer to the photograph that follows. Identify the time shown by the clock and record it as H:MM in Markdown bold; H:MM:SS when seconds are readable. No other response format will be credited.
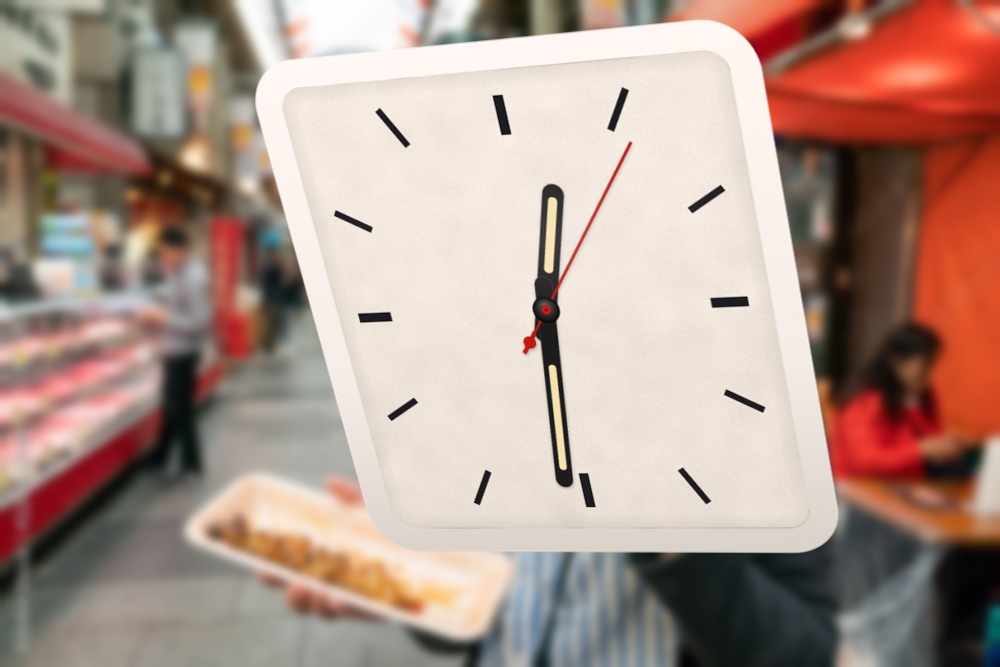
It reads **12:31:06**
